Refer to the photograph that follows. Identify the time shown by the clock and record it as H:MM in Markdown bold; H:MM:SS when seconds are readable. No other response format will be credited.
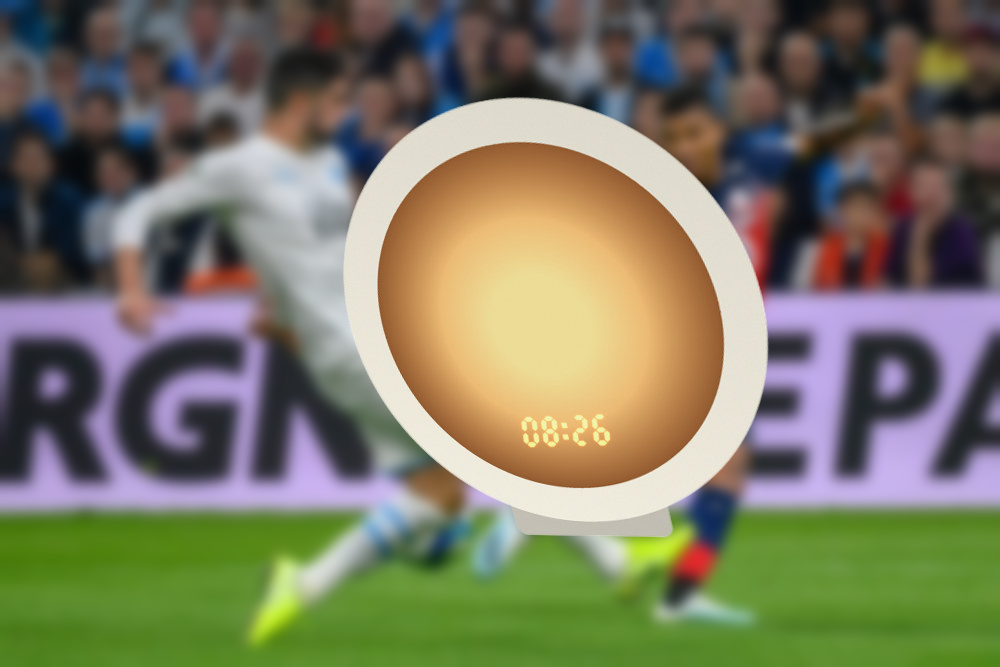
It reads **8:26**
